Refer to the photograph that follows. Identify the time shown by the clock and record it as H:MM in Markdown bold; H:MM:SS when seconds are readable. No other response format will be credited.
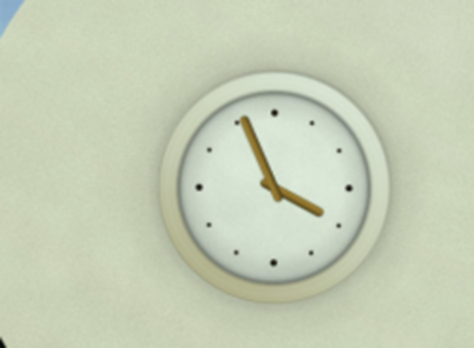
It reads **3:56**
